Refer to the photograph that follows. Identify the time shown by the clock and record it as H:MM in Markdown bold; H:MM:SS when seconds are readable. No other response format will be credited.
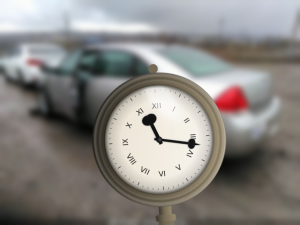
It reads **11:17**
